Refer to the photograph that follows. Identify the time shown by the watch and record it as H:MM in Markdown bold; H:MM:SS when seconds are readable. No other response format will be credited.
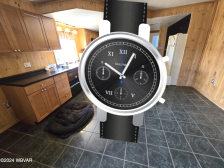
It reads **10:04**
